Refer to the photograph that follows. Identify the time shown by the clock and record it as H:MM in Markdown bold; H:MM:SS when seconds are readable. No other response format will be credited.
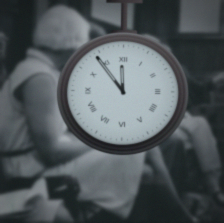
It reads **11:54**
